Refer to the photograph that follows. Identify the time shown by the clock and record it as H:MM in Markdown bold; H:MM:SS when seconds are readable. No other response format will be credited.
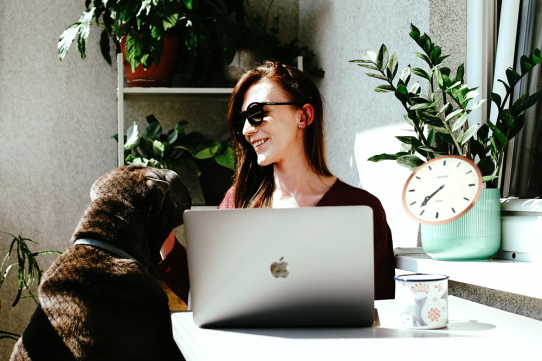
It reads **7:37**
